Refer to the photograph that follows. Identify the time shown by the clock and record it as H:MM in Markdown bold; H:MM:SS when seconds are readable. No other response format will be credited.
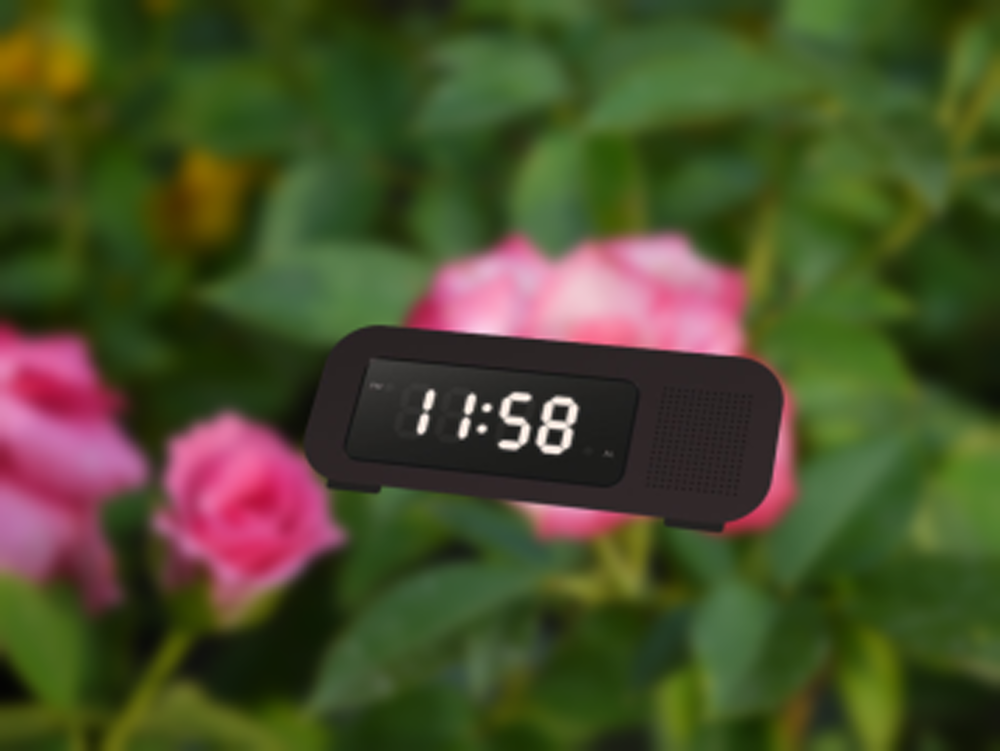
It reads **11:58**
